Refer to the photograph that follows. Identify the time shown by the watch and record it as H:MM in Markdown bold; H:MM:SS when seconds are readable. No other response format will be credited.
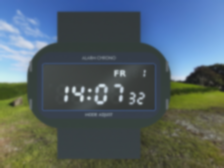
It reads **14:07:32**
